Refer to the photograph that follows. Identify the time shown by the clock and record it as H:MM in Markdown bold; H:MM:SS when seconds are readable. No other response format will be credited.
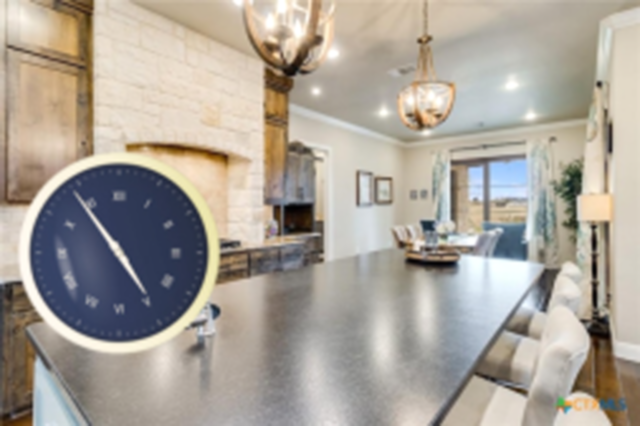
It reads **4:54**
